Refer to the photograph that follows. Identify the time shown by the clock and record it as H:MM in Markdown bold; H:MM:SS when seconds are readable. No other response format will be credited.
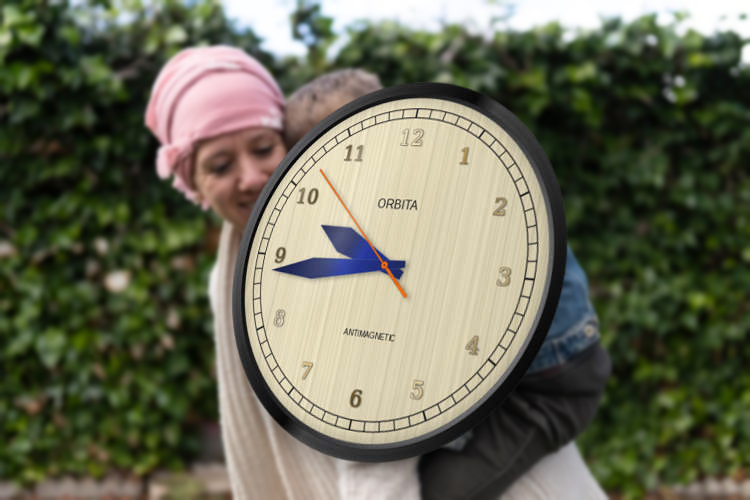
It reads **9:43:52**
